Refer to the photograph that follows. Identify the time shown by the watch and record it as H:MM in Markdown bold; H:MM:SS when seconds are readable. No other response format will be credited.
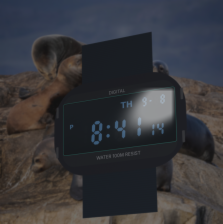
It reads **8:41:14**
